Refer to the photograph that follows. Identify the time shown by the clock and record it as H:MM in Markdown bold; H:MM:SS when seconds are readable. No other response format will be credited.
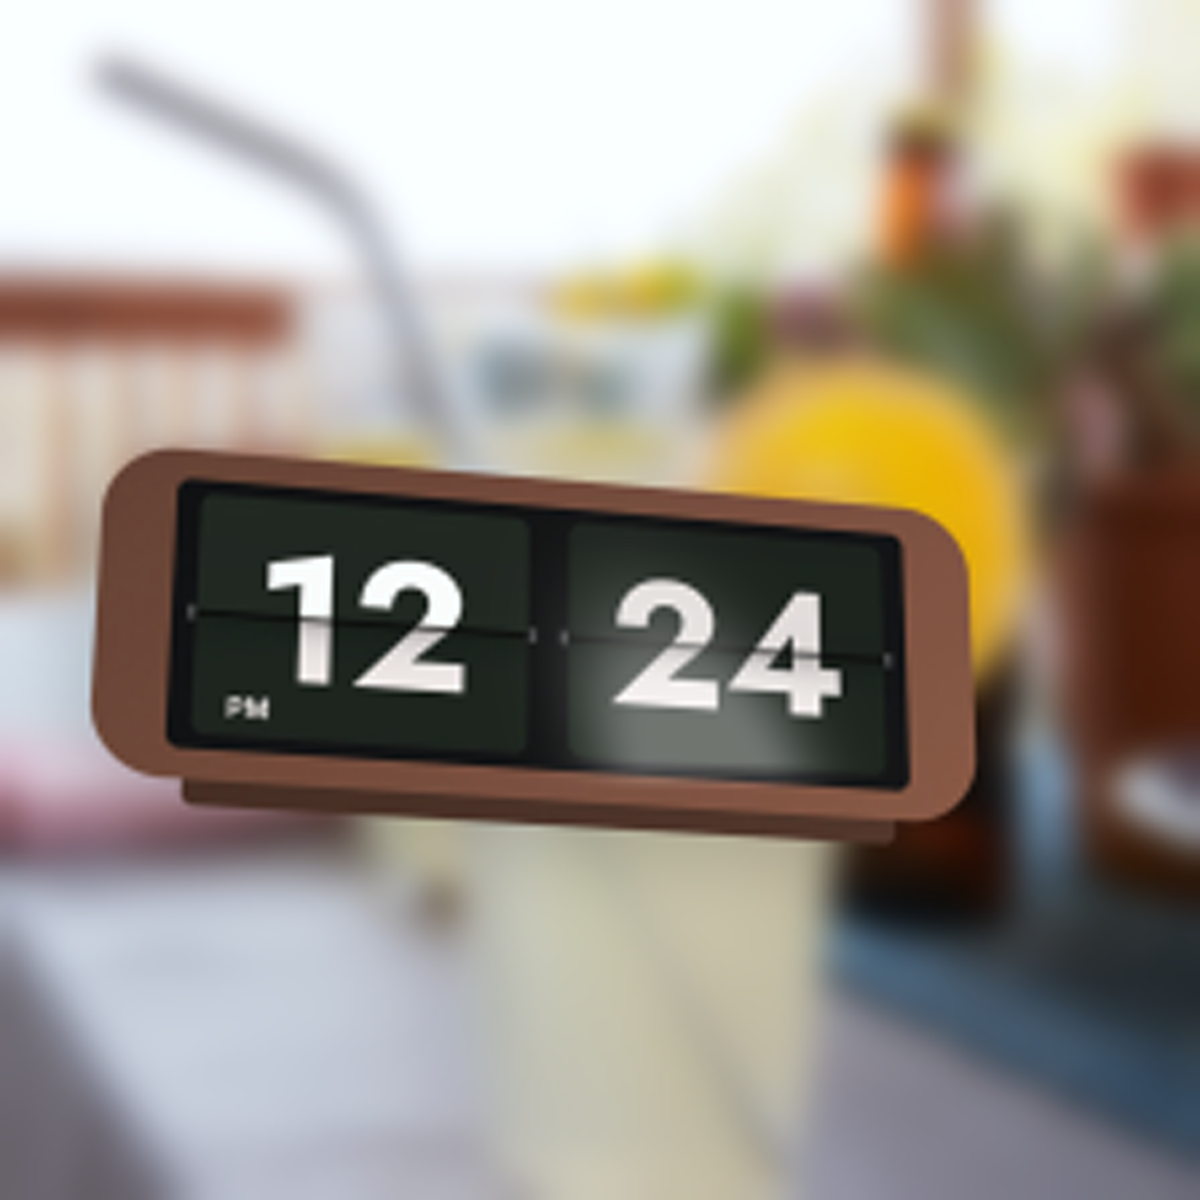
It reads **12:24**
